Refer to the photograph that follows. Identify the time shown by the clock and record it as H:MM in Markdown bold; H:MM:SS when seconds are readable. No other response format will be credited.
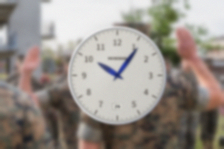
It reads **10:06**
